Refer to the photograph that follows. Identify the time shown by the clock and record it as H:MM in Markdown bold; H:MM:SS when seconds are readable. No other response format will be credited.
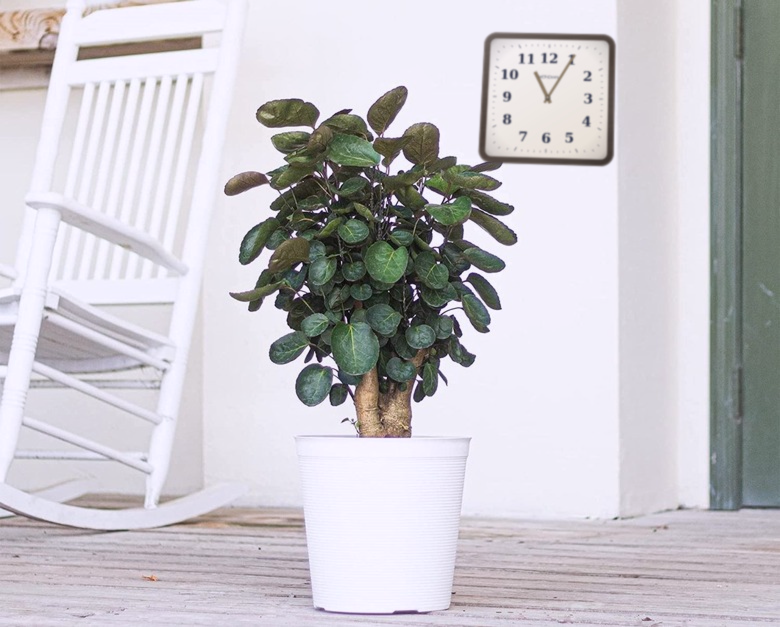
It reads **11:05**
